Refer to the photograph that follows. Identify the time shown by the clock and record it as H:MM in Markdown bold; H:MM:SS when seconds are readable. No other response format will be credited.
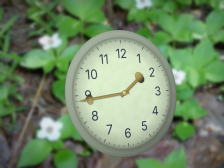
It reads **1:44**
